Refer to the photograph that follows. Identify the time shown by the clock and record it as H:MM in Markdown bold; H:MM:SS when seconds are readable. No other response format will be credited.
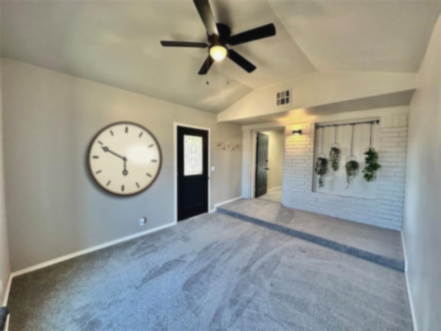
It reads **5:49**
